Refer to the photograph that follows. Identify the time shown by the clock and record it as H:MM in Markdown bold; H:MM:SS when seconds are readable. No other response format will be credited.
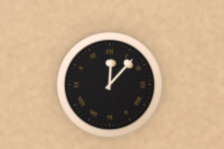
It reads **12:07**
